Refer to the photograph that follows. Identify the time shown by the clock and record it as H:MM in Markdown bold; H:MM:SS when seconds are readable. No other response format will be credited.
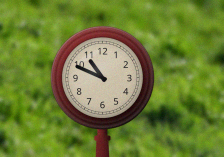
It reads **10:49**
